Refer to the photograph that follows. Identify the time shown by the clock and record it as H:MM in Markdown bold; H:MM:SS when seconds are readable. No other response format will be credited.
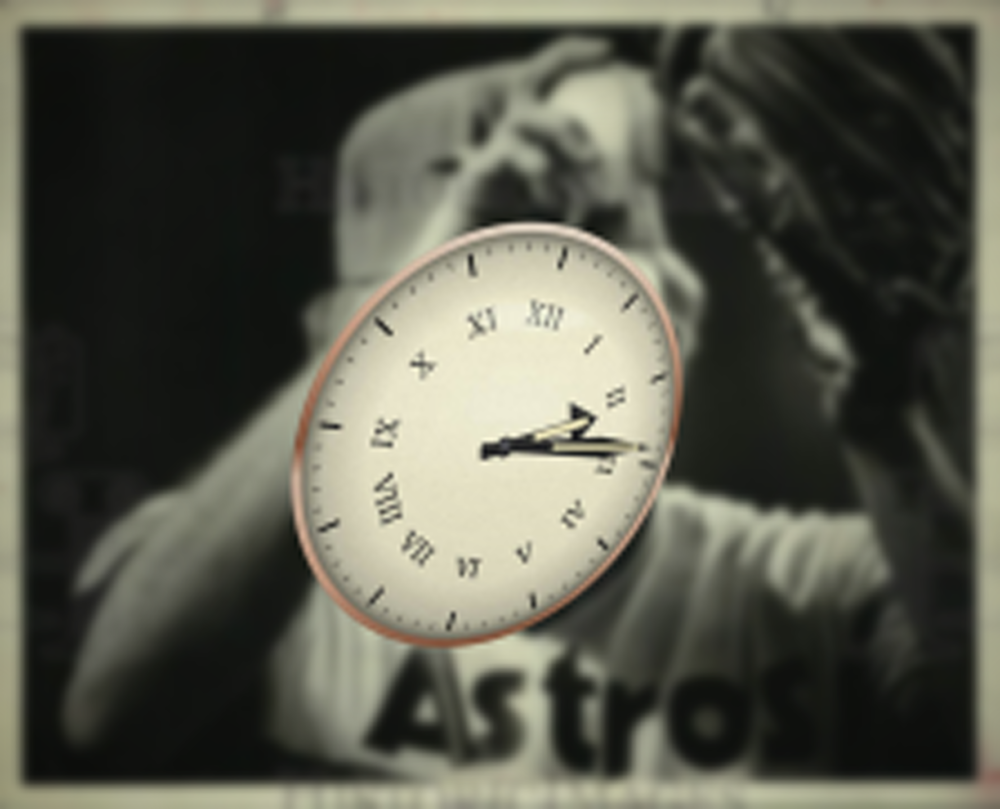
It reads **2:14**
